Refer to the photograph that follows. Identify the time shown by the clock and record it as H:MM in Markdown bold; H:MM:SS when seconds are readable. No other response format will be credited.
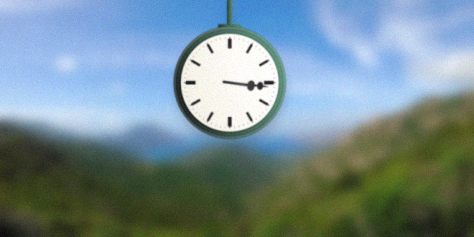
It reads **3:16**
